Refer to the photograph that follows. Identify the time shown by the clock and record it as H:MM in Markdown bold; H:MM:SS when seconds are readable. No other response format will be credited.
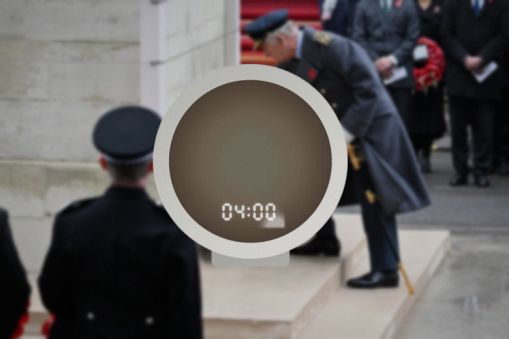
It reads **4:00**
